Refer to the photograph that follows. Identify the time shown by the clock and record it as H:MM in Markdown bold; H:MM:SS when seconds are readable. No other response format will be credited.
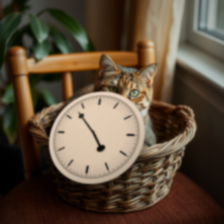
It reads **4:53**
